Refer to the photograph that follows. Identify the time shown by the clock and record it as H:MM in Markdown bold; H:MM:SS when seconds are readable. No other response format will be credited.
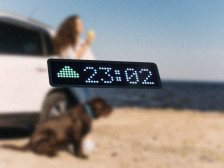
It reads **23:02**
